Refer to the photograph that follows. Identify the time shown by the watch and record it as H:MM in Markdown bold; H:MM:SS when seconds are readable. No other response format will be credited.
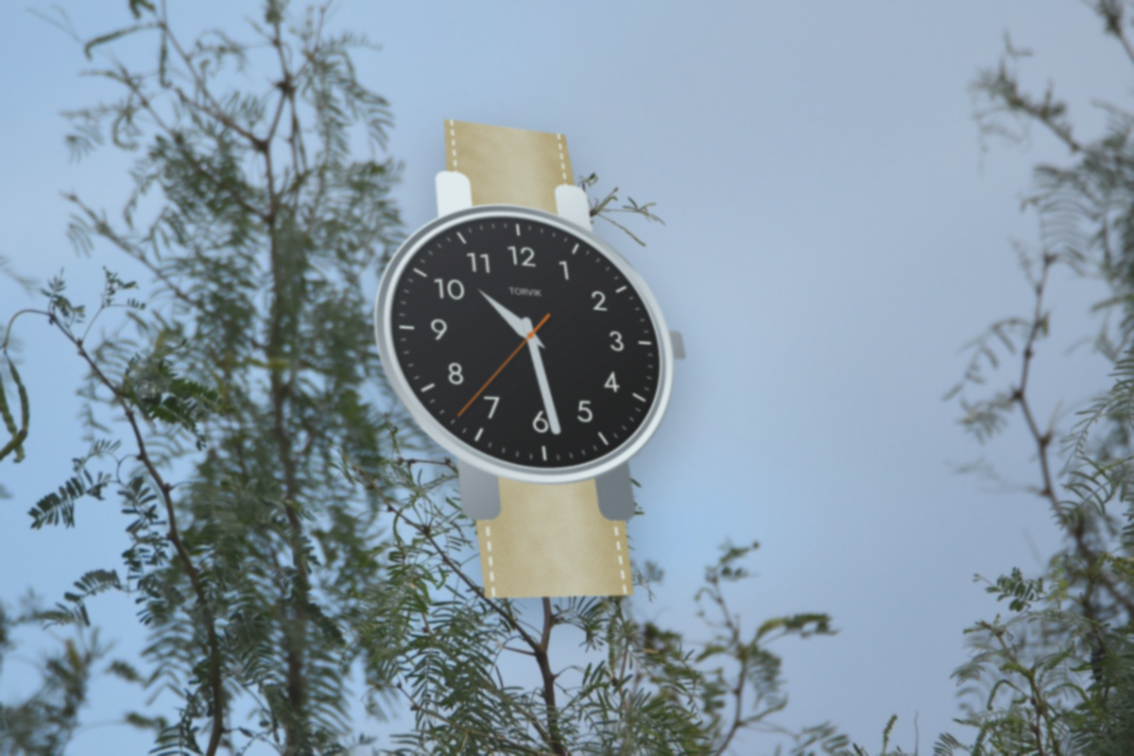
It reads **10:28:37**
